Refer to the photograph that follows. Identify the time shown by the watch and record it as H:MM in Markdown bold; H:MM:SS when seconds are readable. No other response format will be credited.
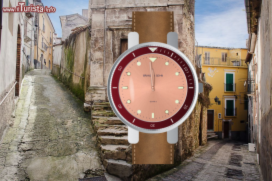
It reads **11:59**
